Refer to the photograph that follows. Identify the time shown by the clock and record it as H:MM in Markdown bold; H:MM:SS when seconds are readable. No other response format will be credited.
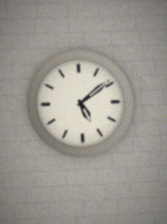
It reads **5:09**
